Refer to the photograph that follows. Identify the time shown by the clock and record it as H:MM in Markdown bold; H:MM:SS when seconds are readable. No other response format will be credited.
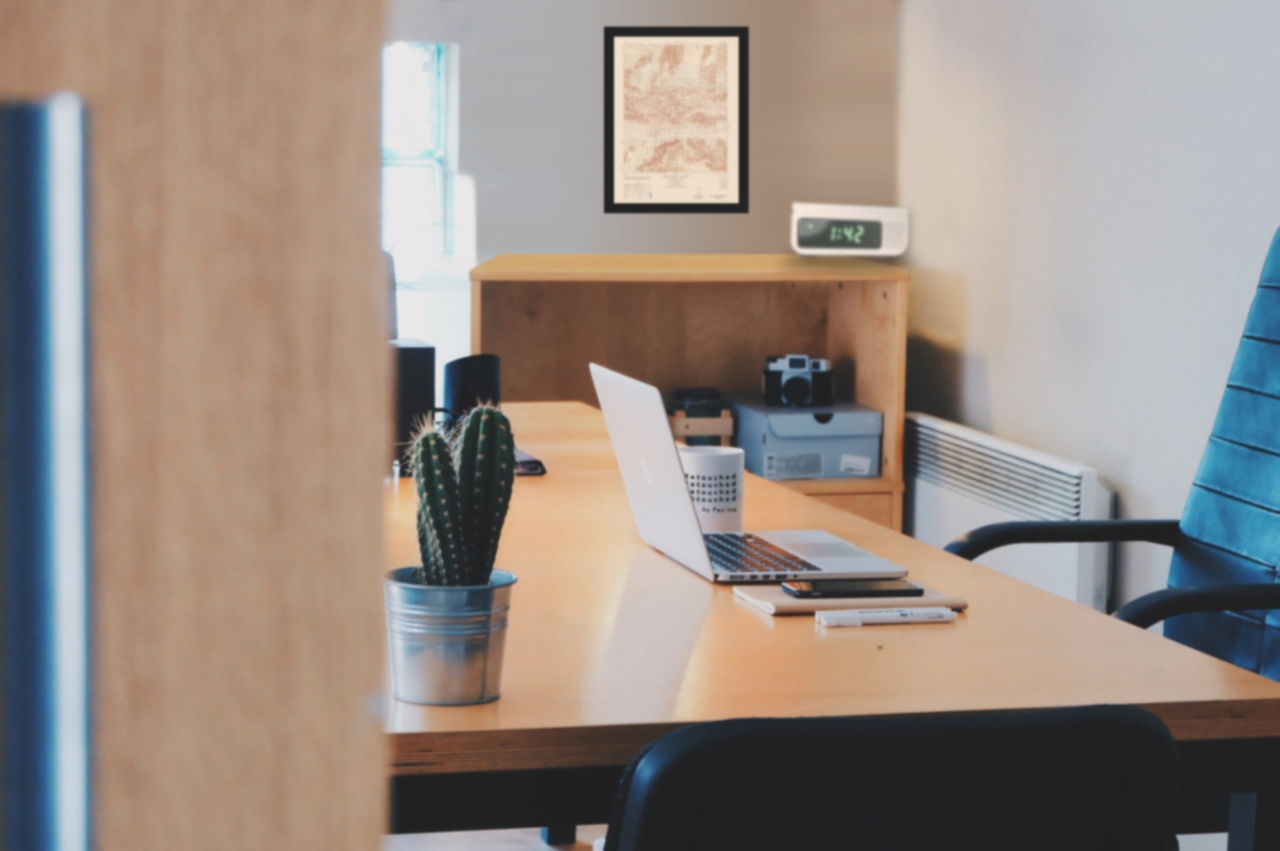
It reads **1:42**
